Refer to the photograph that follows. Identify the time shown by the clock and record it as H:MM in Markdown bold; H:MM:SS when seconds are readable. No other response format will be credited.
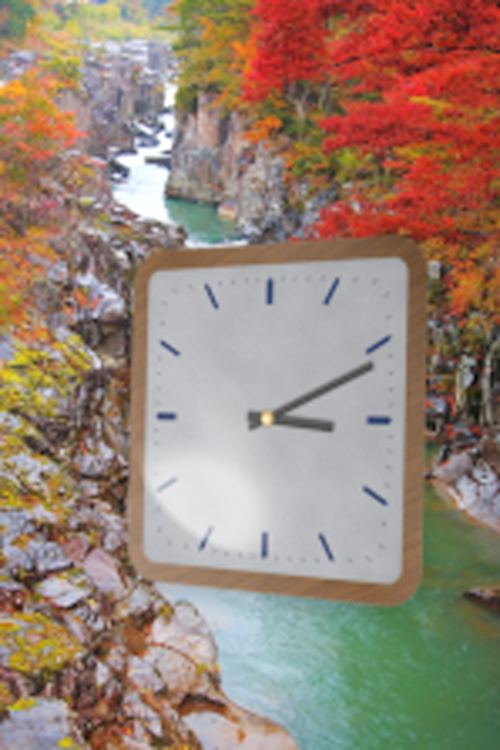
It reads **3:11**
